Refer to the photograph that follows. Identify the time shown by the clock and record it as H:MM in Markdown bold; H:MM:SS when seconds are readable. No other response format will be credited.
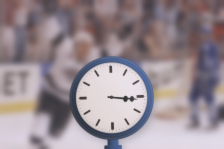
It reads **3:16**
